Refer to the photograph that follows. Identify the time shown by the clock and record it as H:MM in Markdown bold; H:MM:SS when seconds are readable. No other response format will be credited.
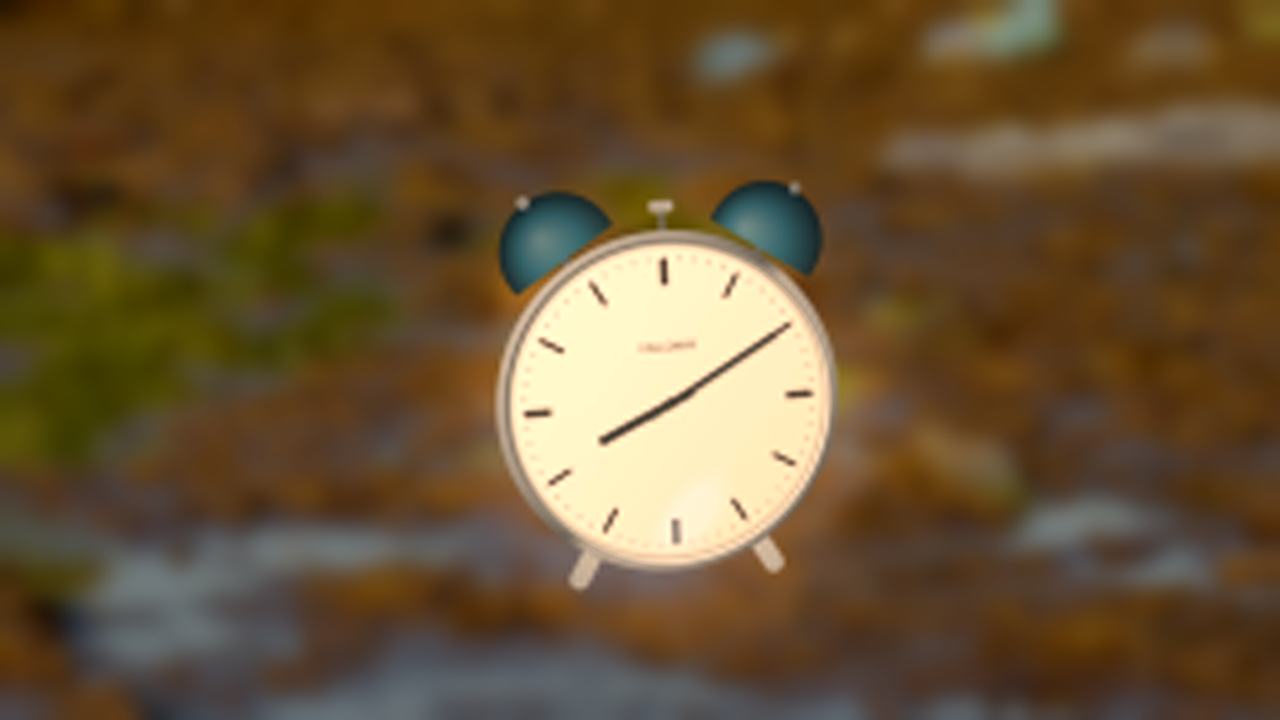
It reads **8:10**
